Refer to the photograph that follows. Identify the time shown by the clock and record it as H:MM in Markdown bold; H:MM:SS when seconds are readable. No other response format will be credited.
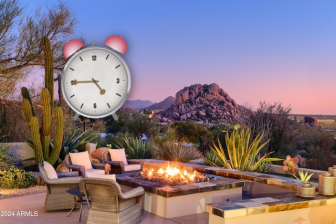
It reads **4:45**
